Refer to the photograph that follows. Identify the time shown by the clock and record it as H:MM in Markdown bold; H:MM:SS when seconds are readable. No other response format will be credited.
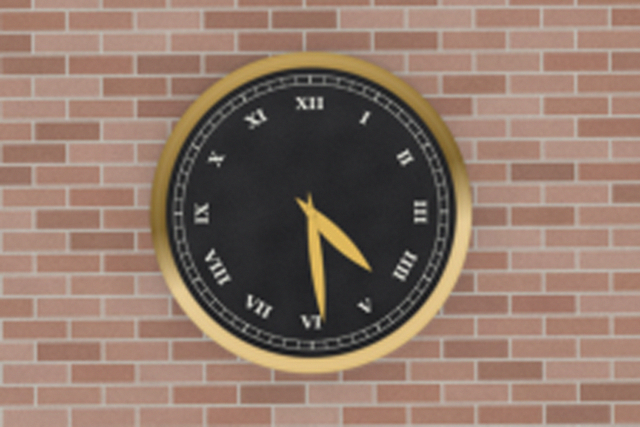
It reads **4:29**
